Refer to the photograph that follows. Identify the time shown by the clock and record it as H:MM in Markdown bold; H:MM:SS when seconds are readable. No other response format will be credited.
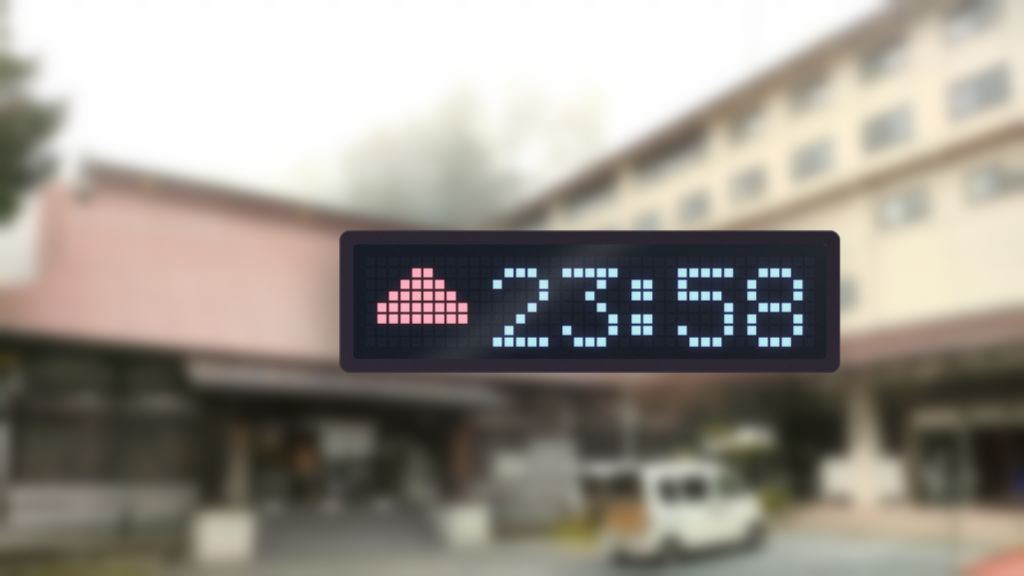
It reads **23:58**
